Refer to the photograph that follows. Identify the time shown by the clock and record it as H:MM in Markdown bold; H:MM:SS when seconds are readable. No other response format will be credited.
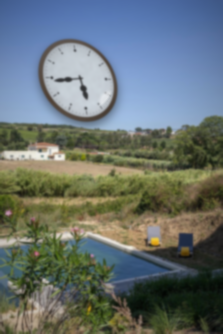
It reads **5:44**
